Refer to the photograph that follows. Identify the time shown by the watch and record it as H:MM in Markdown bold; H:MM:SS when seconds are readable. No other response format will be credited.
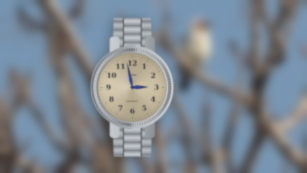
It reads **2:58**
